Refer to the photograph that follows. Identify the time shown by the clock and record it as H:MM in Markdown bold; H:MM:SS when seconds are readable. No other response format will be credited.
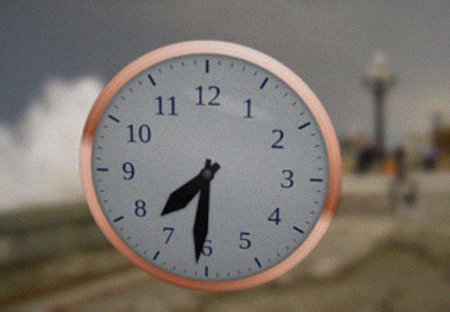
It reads **7:31**
